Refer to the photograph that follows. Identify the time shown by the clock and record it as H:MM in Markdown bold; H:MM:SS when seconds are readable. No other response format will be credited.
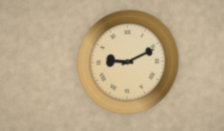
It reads **9:11**
